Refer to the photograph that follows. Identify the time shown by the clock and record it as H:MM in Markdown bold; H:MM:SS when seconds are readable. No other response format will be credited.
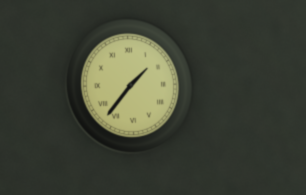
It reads **1:37**
